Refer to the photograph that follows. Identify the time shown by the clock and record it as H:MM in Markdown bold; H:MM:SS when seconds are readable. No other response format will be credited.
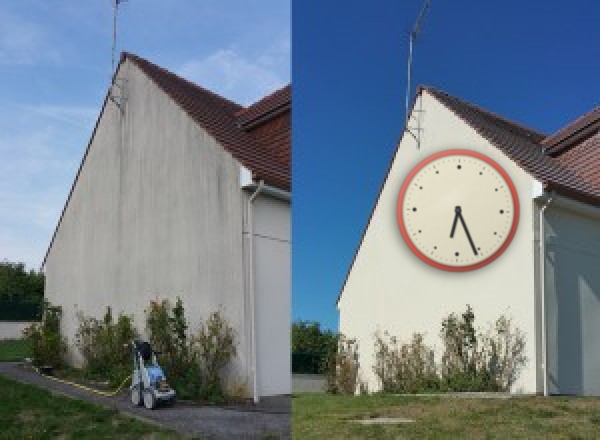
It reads **6:26**
